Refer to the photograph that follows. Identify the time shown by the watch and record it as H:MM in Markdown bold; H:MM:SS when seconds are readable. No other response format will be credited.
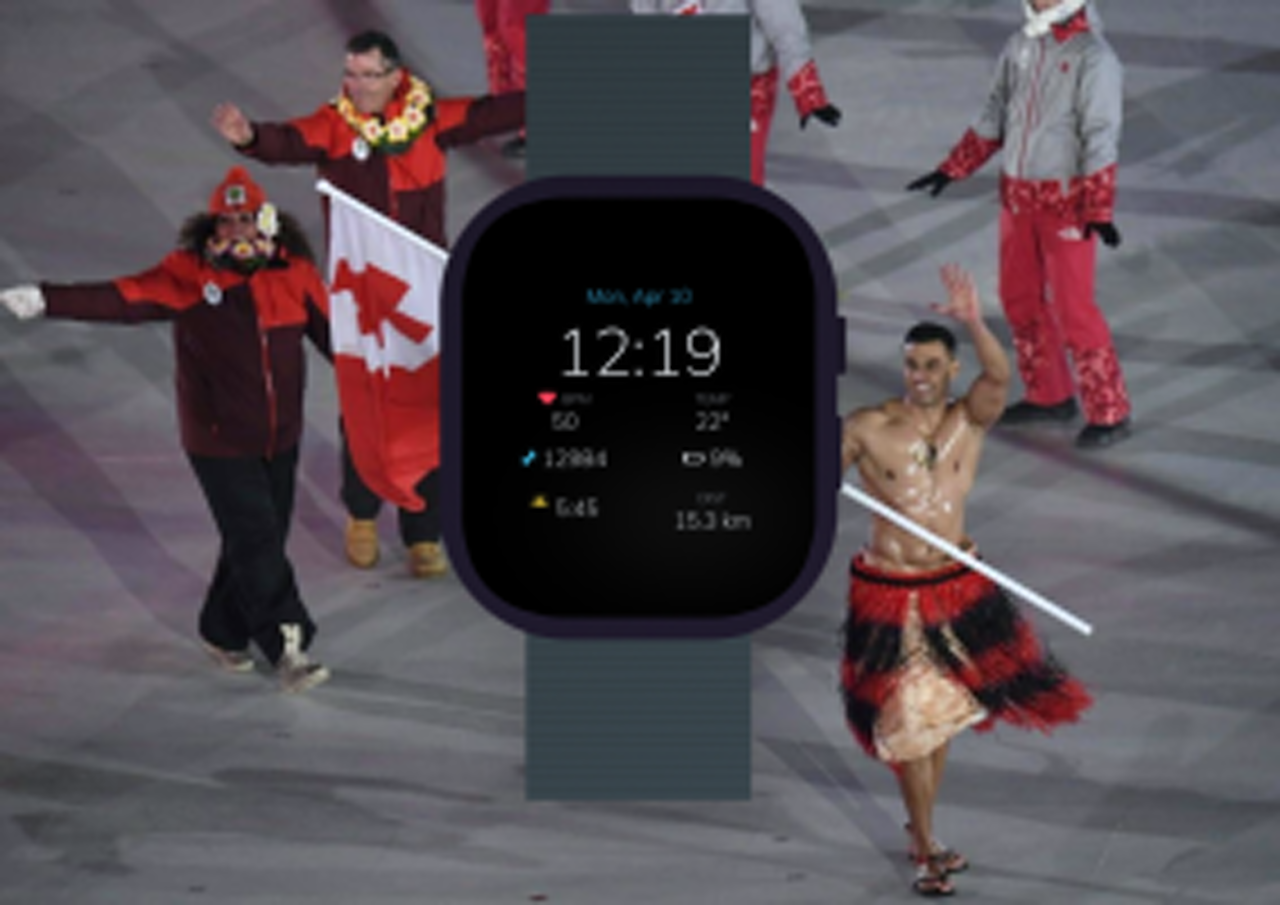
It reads **12:19**
